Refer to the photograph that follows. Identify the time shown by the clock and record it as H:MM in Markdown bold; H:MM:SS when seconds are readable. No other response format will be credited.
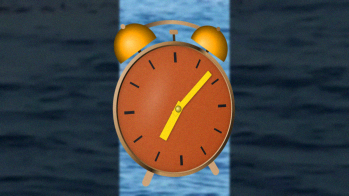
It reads **7:08**
